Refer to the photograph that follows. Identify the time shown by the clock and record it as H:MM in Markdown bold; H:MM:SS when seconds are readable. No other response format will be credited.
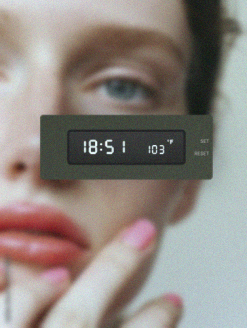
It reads **18:51**
